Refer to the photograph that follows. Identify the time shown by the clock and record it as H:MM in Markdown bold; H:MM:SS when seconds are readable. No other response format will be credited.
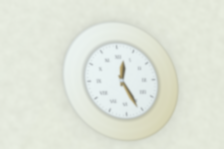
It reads **12:26**
